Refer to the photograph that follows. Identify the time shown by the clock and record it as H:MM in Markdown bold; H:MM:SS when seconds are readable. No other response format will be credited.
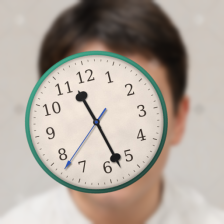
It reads **11:27:38**
